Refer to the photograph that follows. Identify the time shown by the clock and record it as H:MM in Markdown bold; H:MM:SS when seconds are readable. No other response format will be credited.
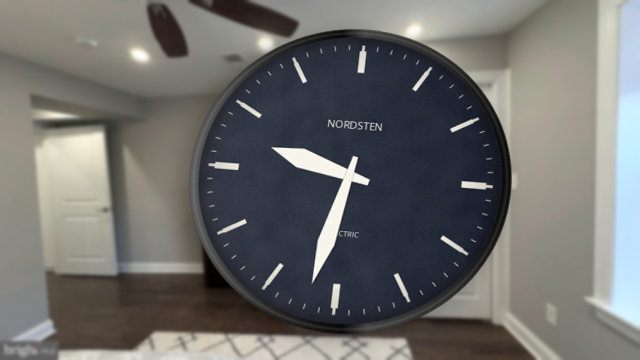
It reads **9:32**
